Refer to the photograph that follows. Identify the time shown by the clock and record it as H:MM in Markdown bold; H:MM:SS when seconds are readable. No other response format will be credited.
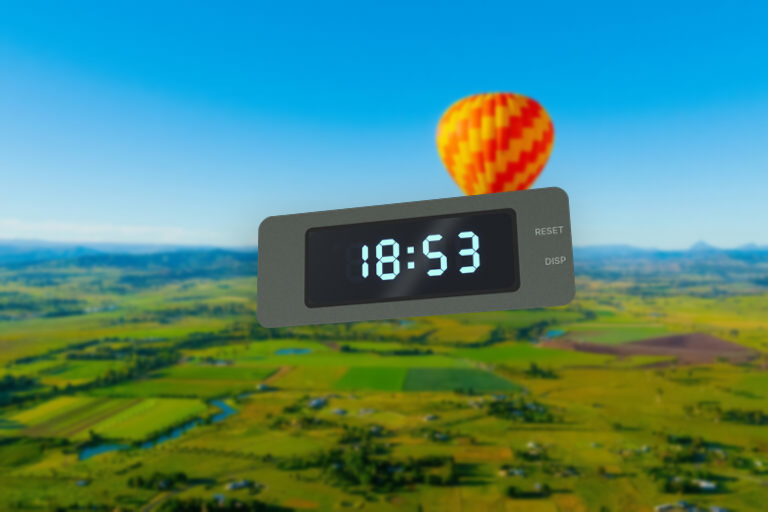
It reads **18:53**
